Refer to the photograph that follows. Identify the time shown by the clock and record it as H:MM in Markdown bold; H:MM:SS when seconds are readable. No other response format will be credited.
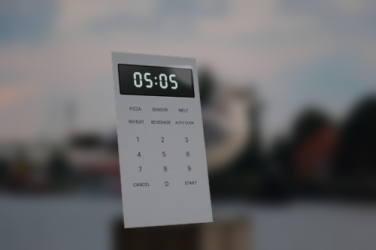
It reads **5:05**
